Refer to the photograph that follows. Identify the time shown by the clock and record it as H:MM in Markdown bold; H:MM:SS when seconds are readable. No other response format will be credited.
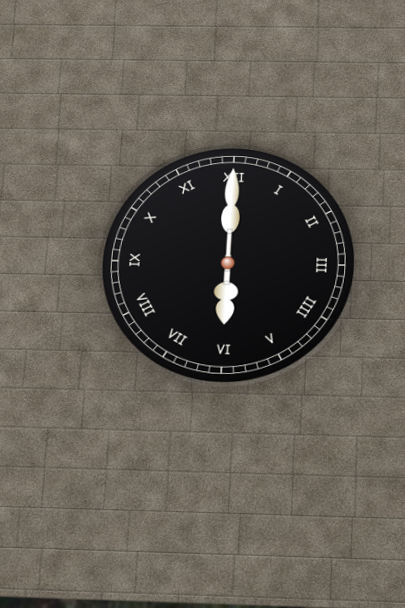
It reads **6:00**
